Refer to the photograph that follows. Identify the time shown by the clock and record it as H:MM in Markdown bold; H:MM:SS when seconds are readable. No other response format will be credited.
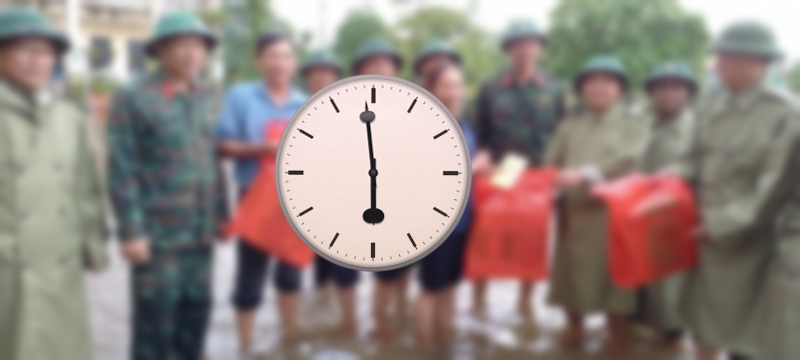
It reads **5:59**
